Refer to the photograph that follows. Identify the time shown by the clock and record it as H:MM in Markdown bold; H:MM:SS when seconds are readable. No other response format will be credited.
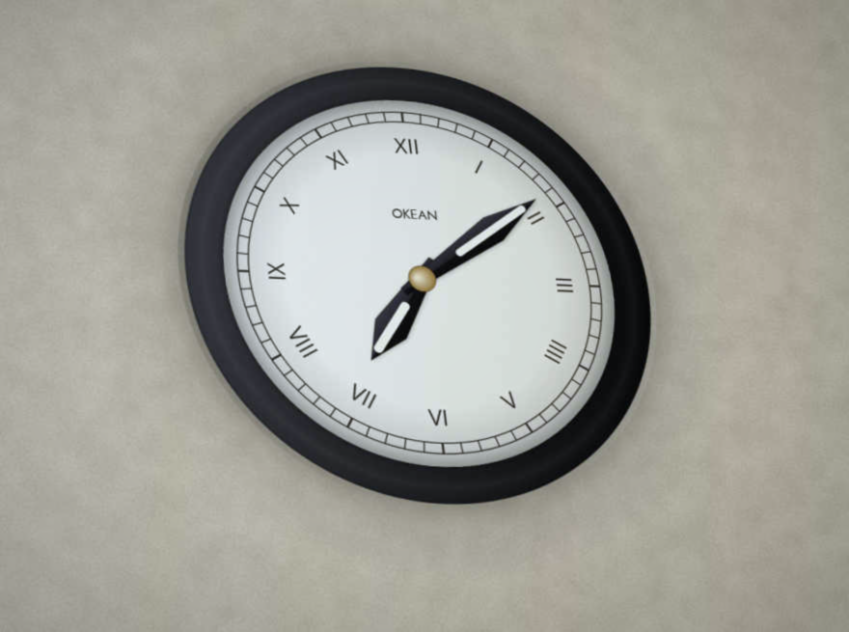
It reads **7:09**
